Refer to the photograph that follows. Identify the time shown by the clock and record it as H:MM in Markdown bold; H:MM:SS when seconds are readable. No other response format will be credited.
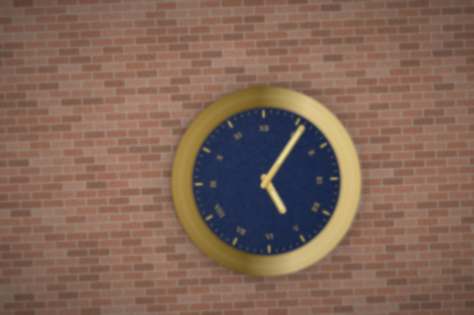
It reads **5:06**
